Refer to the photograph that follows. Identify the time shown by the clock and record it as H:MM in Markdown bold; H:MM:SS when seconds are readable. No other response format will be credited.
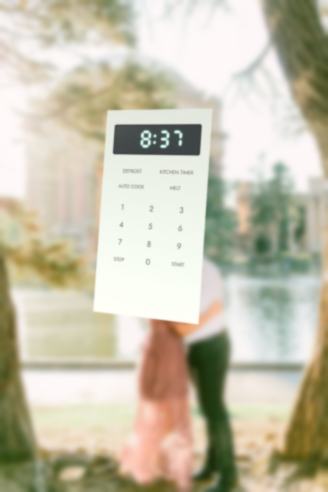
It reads **8:37**
